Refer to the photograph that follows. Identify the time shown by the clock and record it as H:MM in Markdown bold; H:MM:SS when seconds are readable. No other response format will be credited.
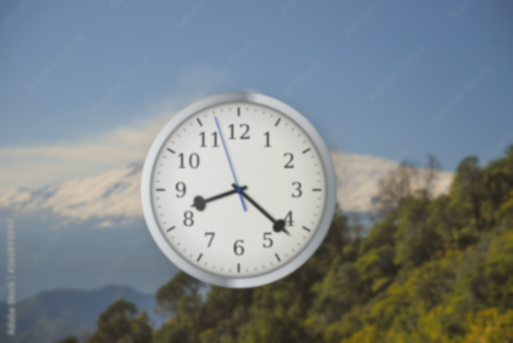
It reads **8:21:57**
